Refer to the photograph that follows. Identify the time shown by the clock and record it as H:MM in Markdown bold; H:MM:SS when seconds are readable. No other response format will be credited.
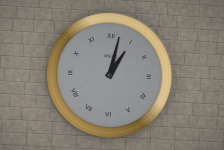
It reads **1:02**
